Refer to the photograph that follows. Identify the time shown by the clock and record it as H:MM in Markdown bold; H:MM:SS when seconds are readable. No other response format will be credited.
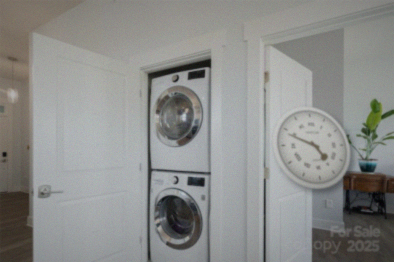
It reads **4:49**
